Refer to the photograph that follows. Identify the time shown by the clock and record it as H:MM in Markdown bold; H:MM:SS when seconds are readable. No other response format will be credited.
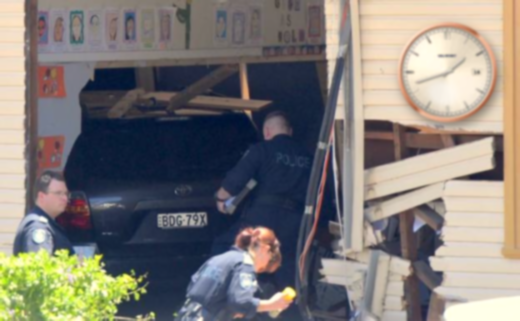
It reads **1:42**
